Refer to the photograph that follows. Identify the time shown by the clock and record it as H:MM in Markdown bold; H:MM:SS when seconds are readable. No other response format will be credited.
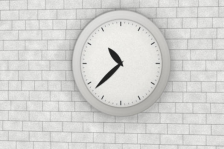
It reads **10:38**
